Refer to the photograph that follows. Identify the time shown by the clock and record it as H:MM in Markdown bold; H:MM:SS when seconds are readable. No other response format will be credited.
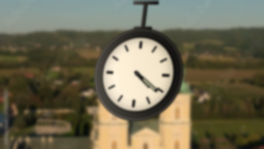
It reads **4:21**
